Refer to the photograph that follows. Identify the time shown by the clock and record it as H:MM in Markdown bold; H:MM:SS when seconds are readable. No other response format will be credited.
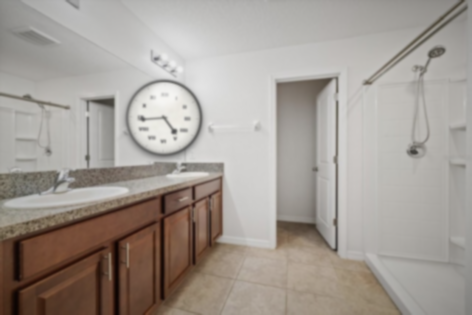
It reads **4:44**
